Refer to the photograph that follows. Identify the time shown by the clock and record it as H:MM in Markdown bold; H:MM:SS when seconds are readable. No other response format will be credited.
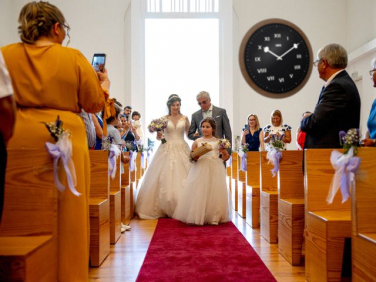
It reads **10:10**
